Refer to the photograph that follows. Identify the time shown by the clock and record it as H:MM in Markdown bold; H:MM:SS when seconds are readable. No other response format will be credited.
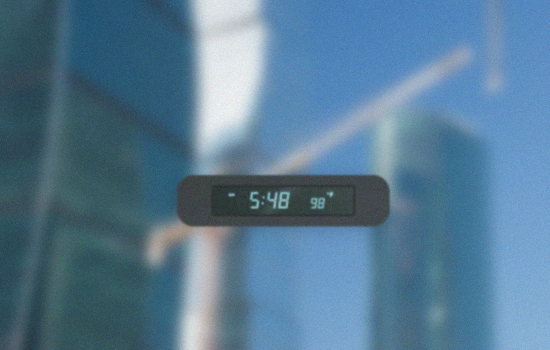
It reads **5:48**
